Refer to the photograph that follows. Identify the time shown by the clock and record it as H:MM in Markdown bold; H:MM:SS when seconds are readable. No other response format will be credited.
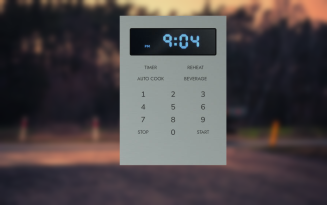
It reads **9:04**
